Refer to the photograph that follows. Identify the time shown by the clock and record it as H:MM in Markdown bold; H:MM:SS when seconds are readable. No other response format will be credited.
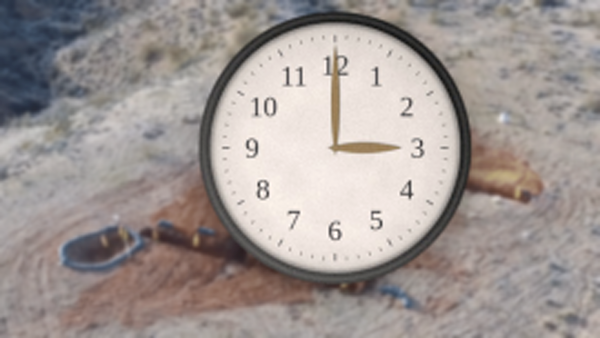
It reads **3:00**
